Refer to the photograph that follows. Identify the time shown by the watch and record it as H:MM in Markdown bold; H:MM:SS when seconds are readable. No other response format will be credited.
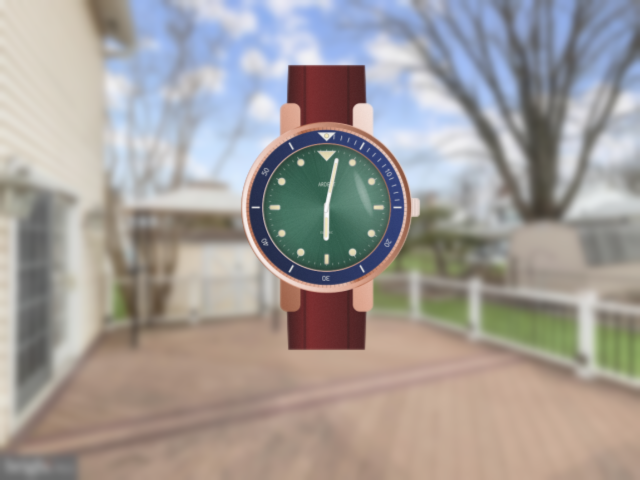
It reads **6:02**
